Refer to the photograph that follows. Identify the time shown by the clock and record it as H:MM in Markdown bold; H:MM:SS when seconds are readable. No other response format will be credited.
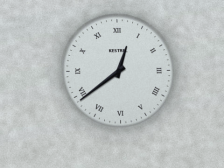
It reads **12:39**
